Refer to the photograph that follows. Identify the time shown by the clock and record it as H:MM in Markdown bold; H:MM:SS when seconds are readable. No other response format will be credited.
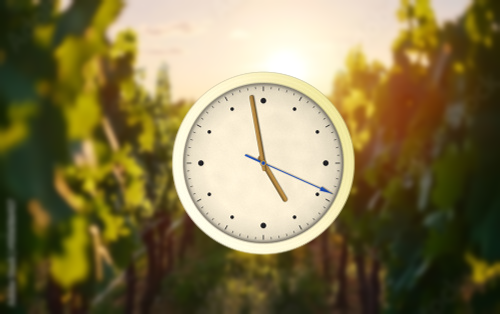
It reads **4:58:19**
